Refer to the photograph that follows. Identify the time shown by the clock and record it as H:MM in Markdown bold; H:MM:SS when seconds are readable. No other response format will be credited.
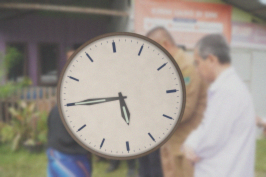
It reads **5:45**
